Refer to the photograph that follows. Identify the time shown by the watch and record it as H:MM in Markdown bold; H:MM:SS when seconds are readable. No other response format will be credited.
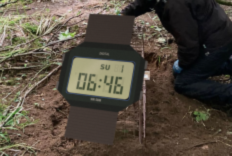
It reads **6:46**
